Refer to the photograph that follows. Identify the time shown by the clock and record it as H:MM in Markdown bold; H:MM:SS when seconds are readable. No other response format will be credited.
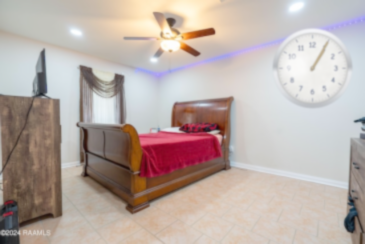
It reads **1:05**
